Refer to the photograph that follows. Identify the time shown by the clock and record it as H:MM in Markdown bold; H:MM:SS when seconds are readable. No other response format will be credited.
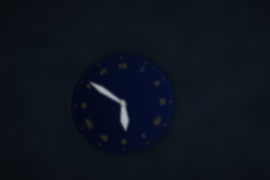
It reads **5:51**
